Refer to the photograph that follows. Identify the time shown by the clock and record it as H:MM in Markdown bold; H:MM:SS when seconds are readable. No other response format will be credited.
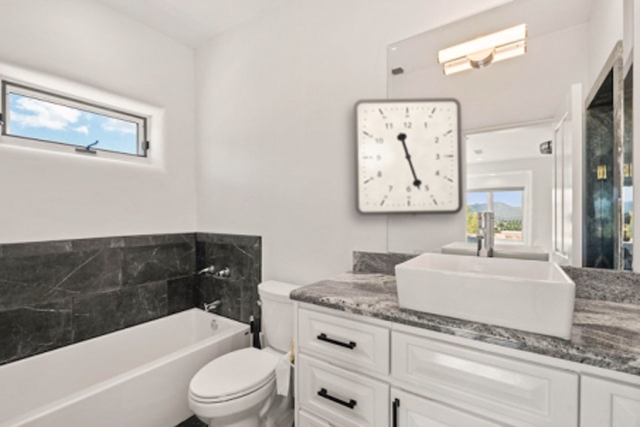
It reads **11:27**
